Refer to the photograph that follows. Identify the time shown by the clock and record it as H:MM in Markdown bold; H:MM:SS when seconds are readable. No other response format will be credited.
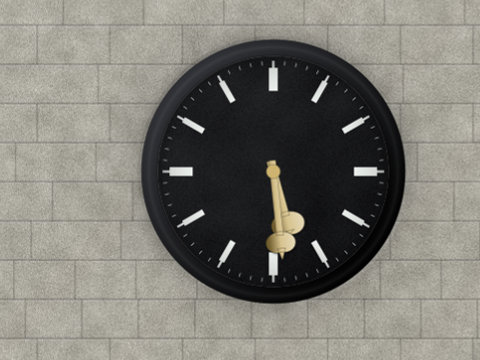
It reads **5:29**
